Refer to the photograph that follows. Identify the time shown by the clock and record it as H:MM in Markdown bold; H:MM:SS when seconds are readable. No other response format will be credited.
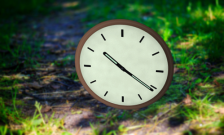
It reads **10:21**
